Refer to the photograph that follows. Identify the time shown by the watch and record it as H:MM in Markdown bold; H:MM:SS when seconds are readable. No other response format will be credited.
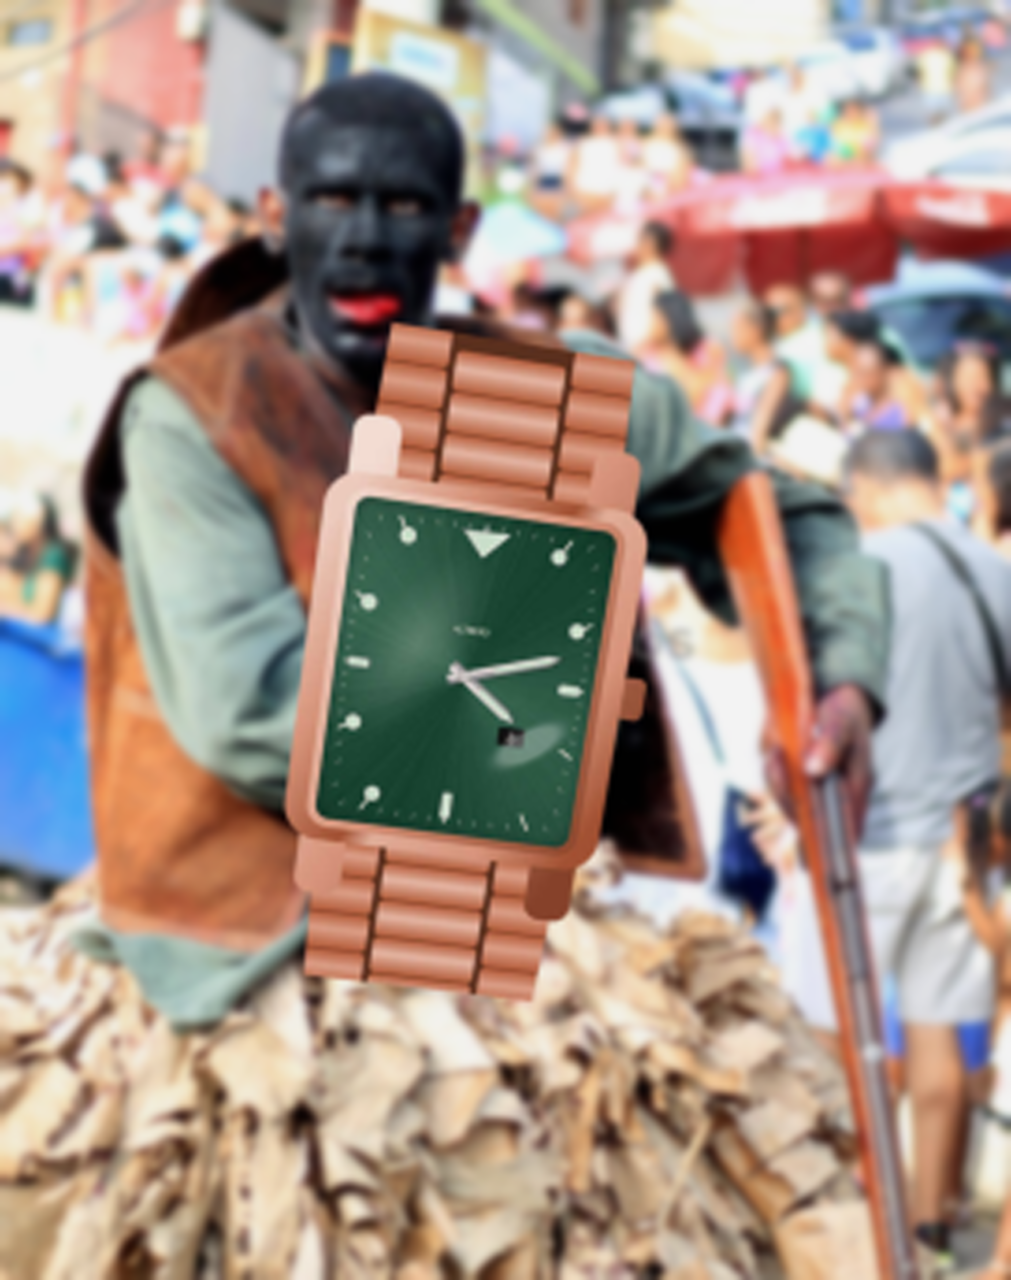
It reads **4:12**
